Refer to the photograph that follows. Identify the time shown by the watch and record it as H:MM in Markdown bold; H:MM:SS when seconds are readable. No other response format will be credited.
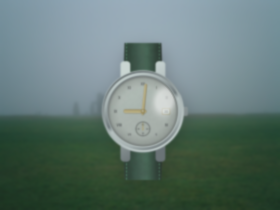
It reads **9:01**
